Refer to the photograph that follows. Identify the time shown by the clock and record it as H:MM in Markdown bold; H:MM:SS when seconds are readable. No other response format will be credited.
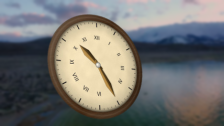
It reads **10:25**
